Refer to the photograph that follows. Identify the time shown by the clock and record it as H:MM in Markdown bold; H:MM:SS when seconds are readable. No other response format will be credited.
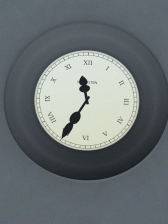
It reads **11:35**
